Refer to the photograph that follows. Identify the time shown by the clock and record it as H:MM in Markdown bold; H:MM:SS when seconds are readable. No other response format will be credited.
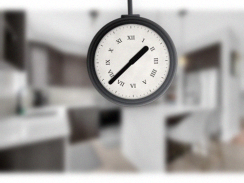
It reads **1:38**
